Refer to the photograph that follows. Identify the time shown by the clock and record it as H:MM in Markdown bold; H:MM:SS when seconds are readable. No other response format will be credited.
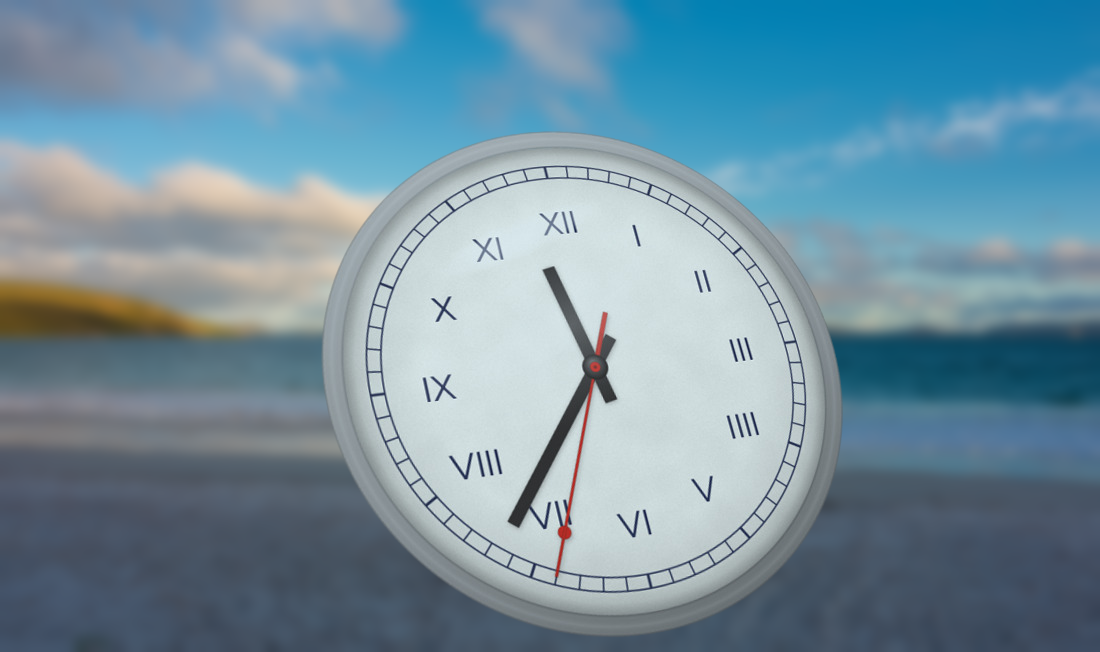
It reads **11:36:34**
